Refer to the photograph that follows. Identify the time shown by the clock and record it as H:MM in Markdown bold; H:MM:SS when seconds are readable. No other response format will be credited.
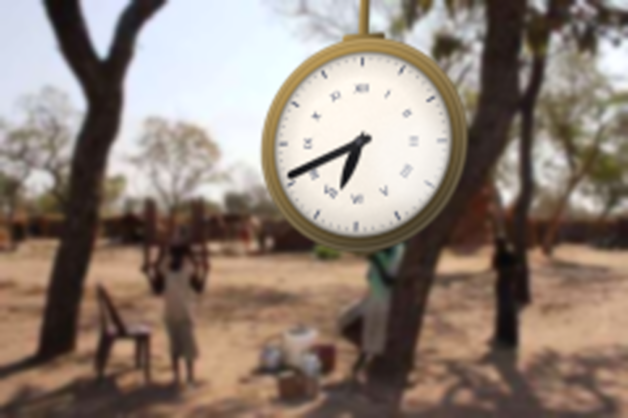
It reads **6:41**
